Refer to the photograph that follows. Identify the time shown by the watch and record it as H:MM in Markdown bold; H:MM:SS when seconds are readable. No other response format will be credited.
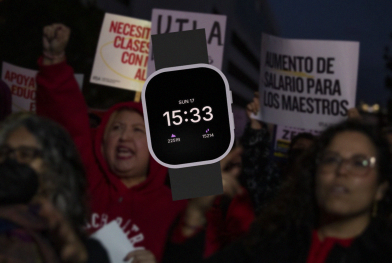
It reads **15:33**
